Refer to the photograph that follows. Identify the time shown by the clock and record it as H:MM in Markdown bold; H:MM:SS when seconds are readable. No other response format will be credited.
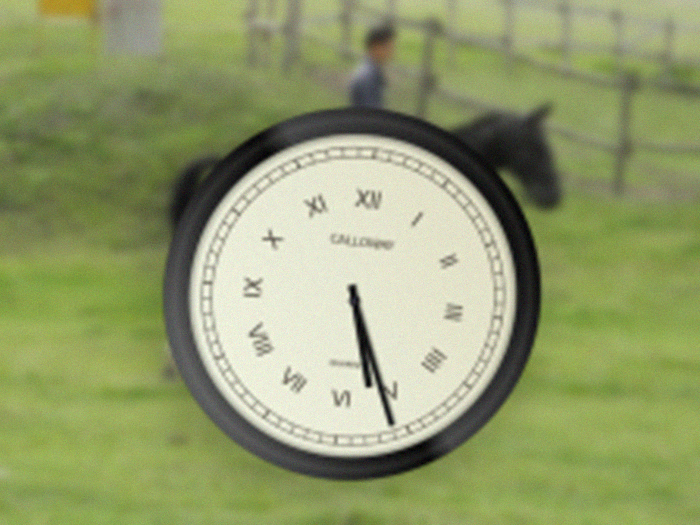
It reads **5:26**
